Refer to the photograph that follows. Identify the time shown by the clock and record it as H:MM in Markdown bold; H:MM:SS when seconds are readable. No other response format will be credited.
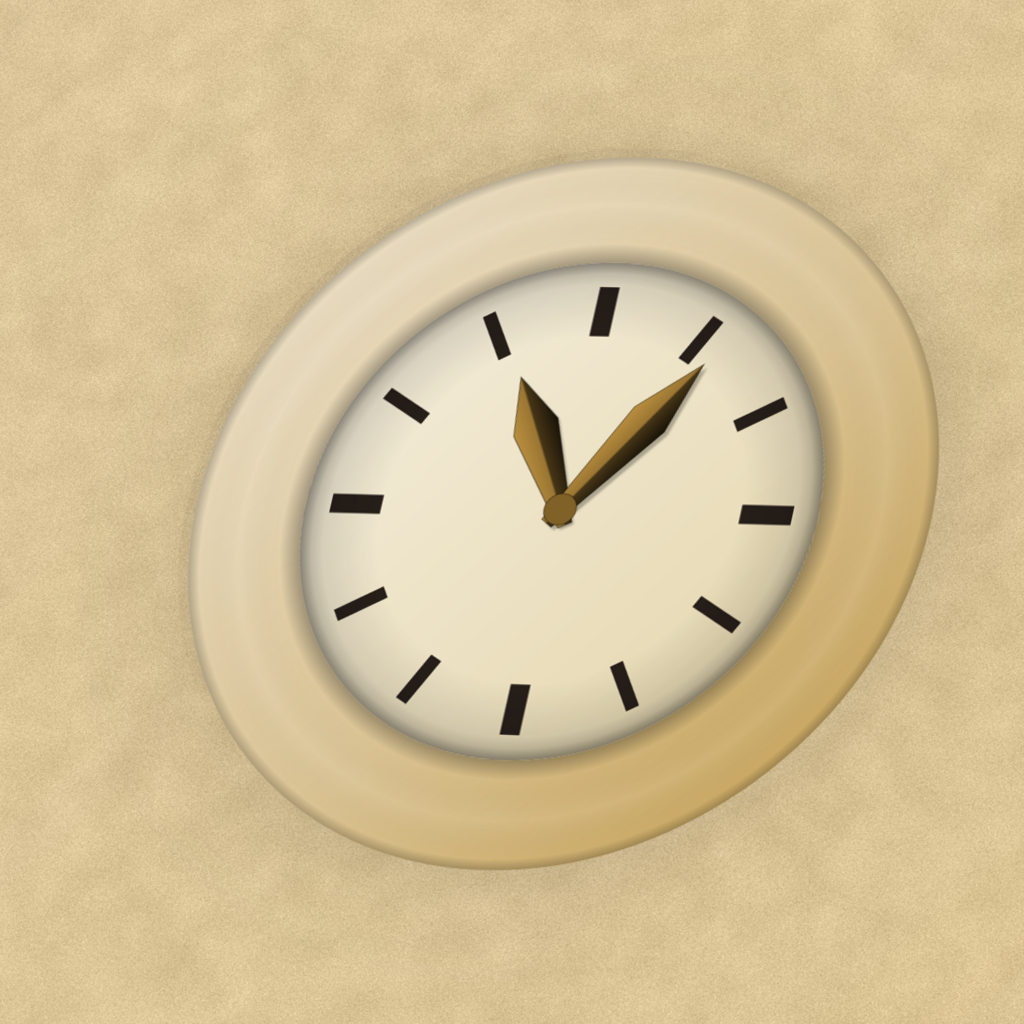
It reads **11:06**
